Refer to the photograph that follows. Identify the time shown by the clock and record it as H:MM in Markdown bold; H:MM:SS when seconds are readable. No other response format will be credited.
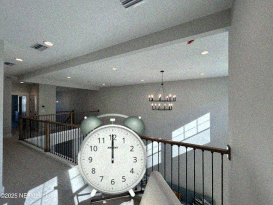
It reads **12:00**
